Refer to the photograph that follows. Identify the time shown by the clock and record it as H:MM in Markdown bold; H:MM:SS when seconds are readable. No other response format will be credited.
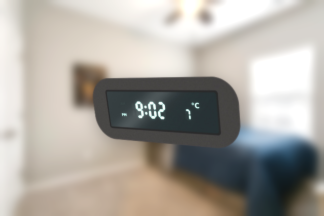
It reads **9:02**
